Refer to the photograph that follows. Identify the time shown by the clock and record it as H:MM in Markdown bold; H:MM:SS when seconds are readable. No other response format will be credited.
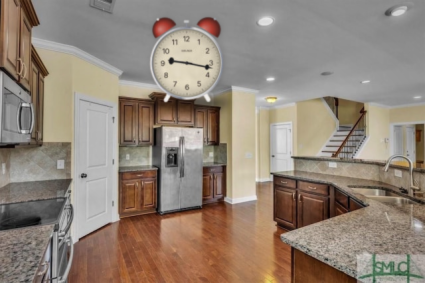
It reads **9:17**
